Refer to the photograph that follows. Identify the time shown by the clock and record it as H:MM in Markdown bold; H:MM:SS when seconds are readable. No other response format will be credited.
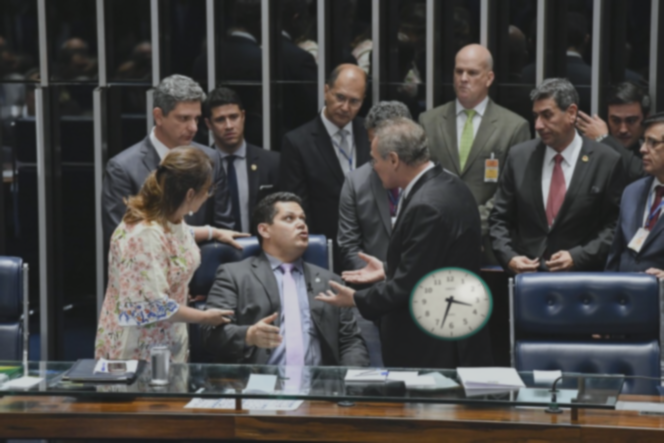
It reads **3:33**
